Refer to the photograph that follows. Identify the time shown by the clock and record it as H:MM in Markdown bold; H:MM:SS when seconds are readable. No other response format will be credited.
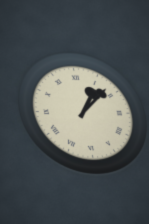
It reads **1:08**
